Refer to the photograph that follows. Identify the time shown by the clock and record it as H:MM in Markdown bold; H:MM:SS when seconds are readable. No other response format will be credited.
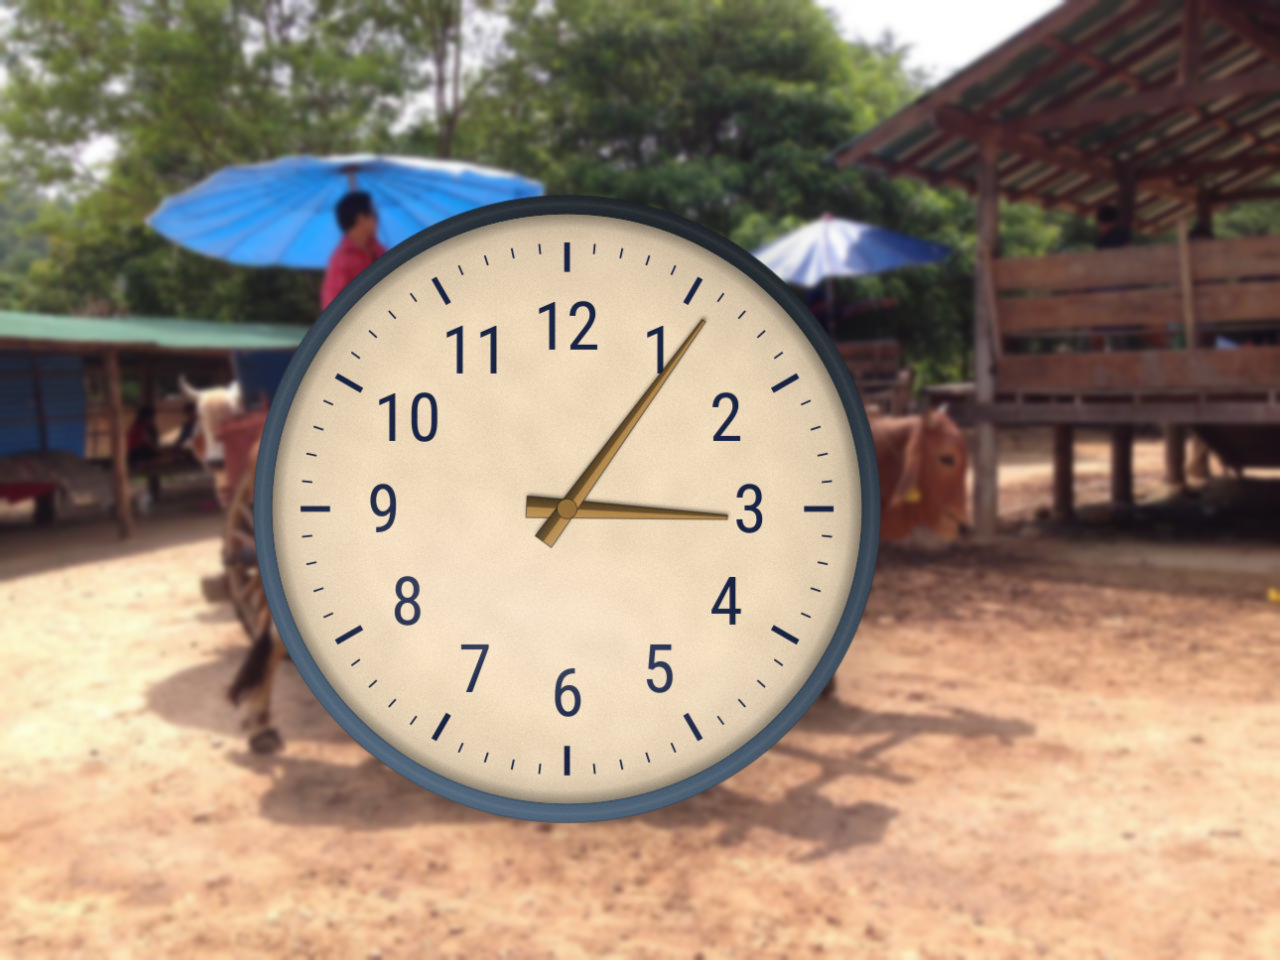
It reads **3:06**
